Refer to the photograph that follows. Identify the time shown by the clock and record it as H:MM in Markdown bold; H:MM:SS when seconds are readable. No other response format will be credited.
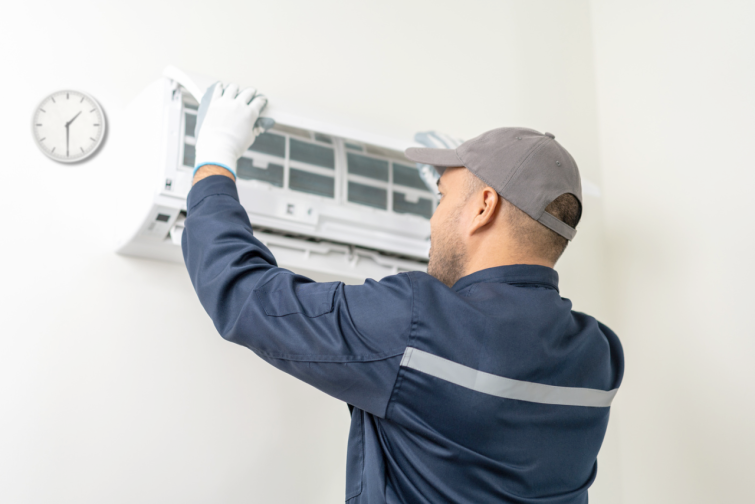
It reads **1:30**
